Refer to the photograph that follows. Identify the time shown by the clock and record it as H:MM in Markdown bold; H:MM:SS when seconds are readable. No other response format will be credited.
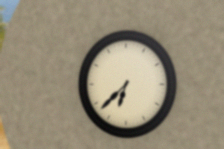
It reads **6:38**
